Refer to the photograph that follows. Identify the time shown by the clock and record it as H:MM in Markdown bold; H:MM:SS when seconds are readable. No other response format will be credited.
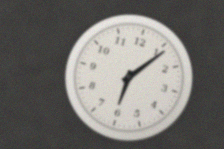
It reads **6:06**
